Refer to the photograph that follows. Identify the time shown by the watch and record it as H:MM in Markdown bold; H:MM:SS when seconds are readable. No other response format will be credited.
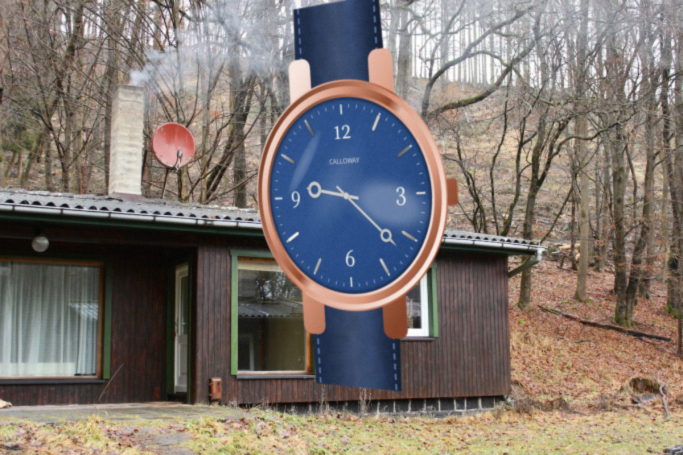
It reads **9:22**
